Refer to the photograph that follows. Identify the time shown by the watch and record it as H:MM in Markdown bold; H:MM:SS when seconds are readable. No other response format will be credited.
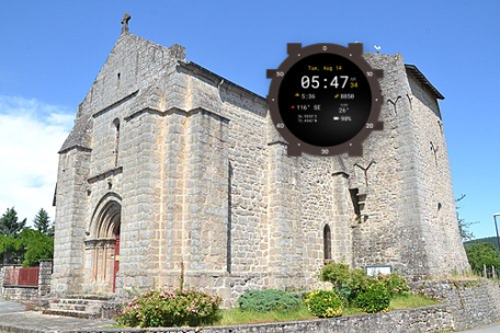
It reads **5:47**
